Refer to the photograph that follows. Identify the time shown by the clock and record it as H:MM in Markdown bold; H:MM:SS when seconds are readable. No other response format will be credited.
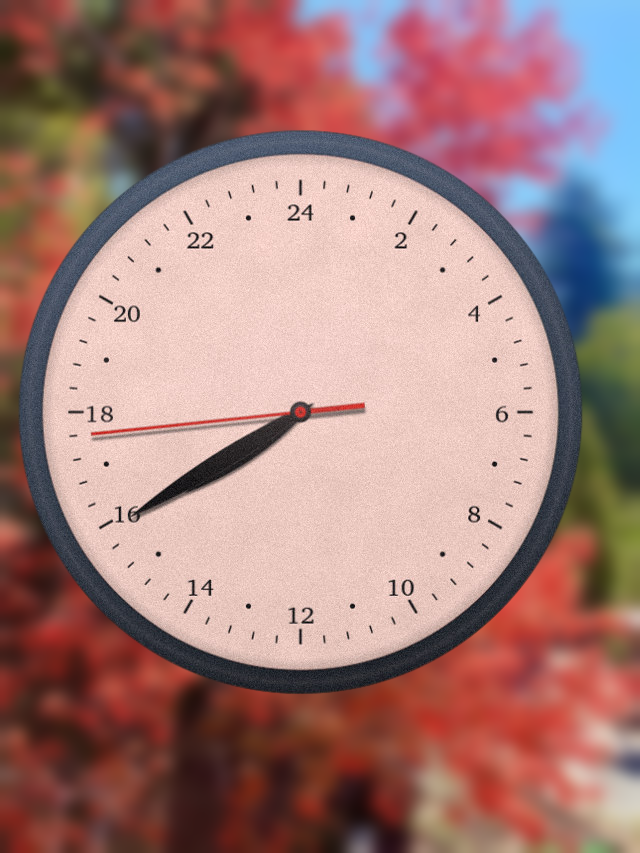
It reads **15:39:44**
